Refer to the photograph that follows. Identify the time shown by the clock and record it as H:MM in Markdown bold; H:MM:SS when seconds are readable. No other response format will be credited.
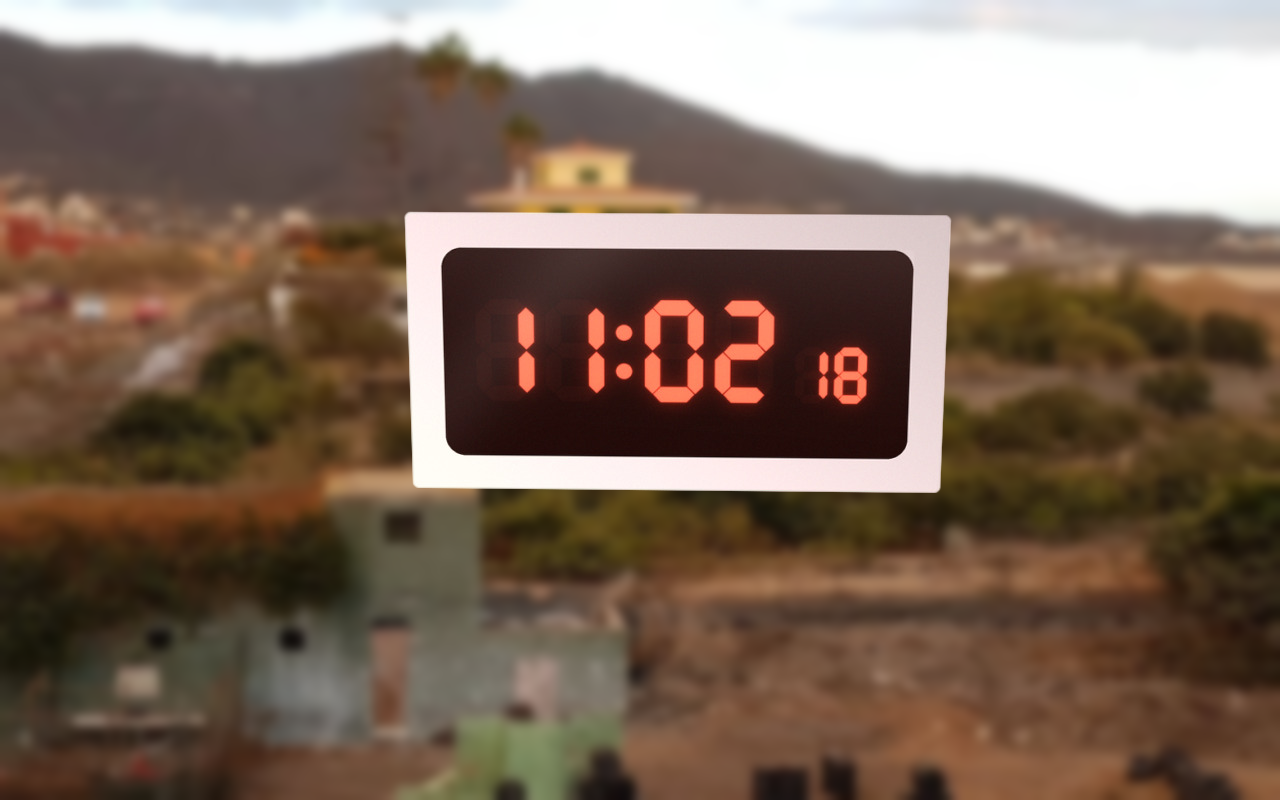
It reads **11:02:18**
